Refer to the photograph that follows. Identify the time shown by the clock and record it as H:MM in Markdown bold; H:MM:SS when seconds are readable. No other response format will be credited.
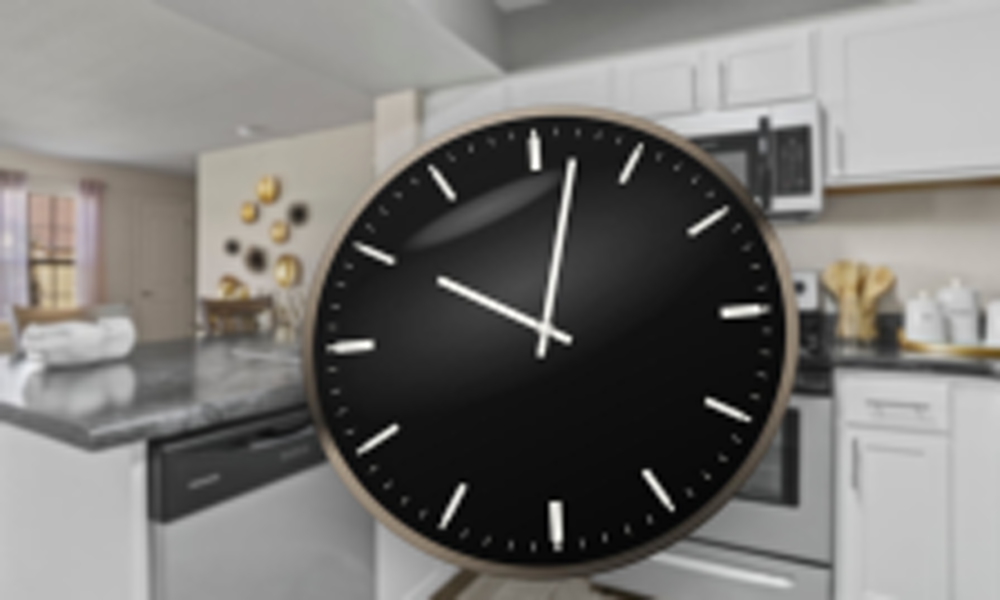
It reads **10:02**
